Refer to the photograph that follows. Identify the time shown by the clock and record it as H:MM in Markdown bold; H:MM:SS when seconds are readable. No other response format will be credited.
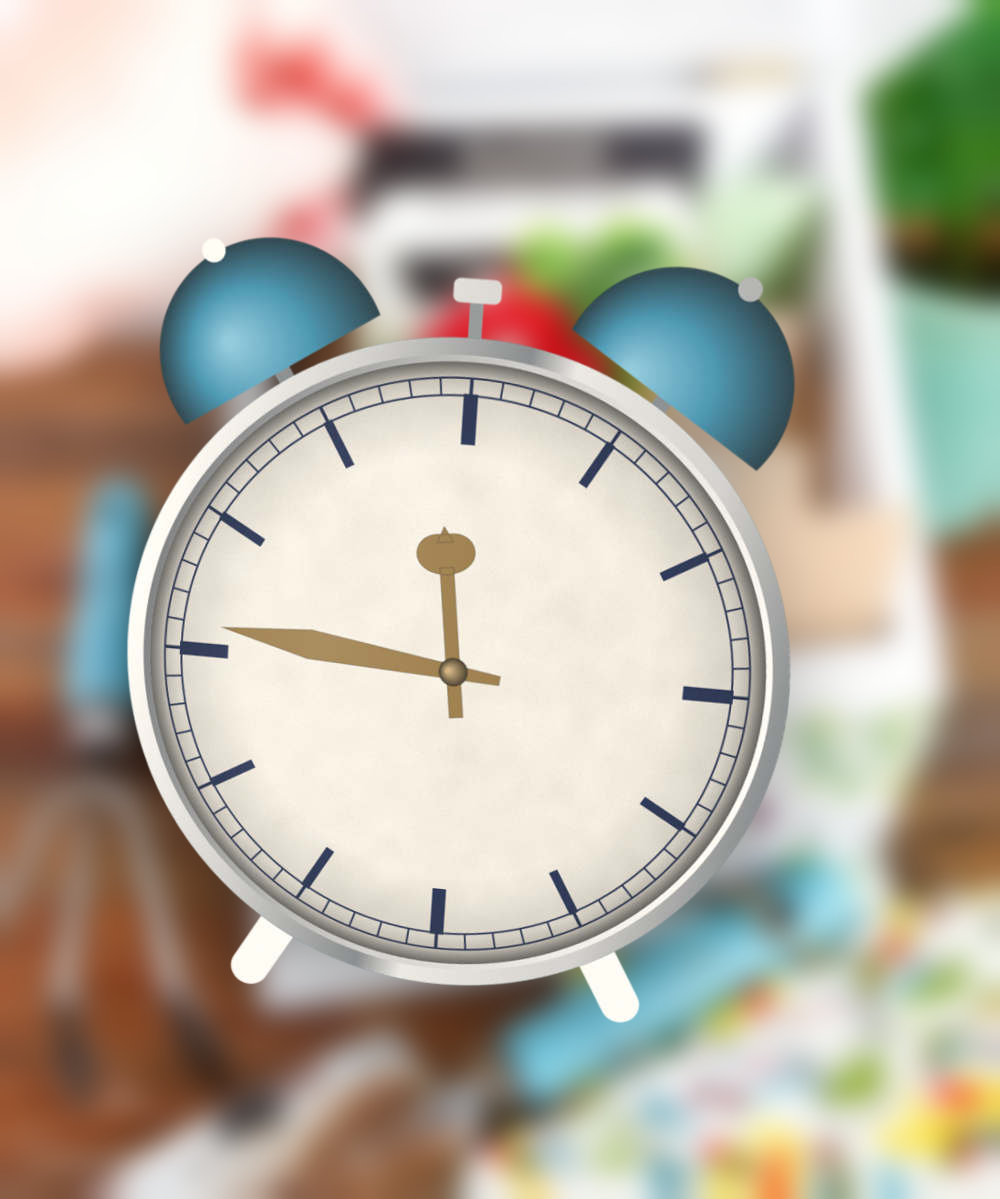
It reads **11:46**
